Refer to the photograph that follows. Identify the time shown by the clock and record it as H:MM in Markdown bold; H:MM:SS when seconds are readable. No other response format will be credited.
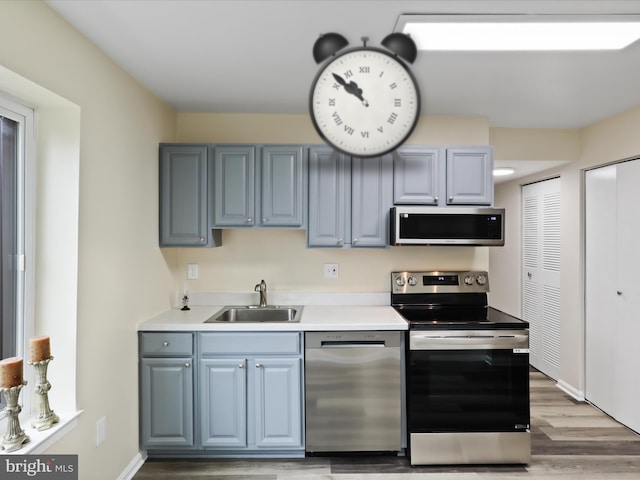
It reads **10:52**
